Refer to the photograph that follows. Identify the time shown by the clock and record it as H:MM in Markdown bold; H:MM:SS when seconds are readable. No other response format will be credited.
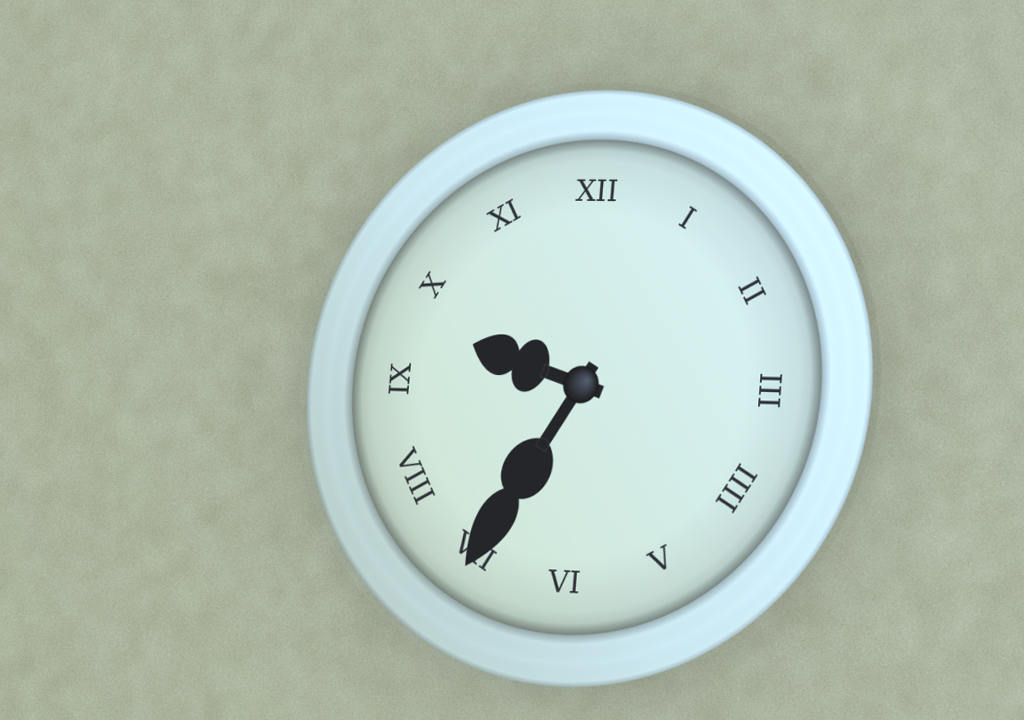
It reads **9:35**
